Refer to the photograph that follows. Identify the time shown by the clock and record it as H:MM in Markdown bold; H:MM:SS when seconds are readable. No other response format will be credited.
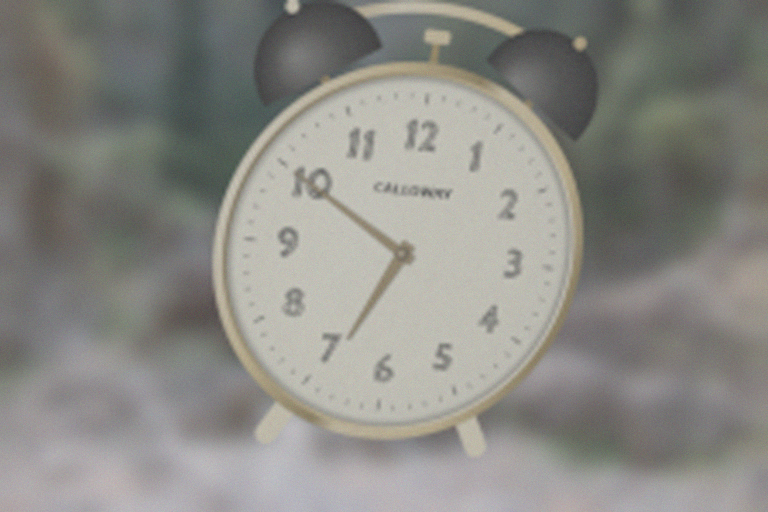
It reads **6:50**
